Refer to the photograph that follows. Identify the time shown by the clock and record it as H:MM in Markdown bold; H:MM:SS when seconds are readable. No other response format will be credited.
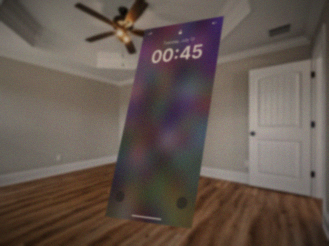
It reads **0:45**
